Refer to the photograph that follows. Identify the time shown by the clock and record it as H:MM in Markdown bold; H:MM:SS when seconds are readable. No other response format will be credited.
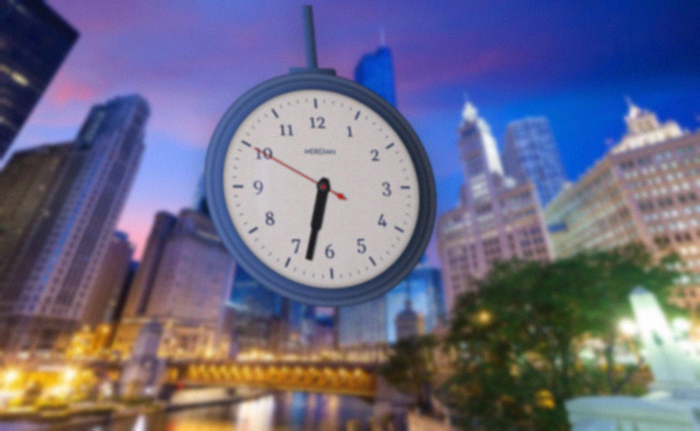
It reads **6:32:50**
